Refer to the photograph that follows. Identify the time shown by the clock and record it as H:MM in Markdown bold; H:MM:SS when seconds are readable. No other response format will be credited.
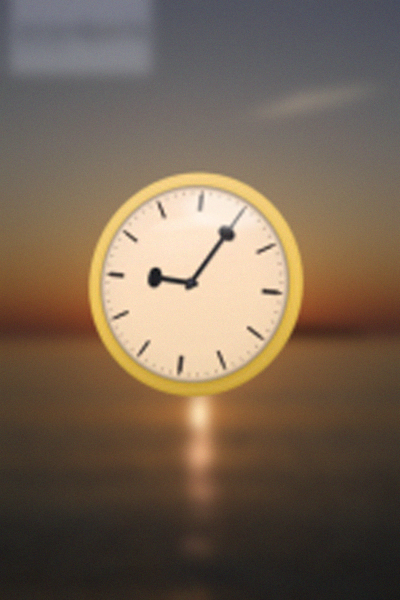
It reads **9:05**
